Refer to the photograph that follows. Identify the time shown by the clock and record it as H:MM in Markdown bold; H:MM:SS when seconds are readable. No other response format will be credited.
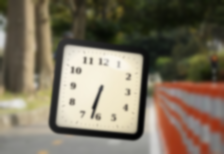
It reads **6:32**
